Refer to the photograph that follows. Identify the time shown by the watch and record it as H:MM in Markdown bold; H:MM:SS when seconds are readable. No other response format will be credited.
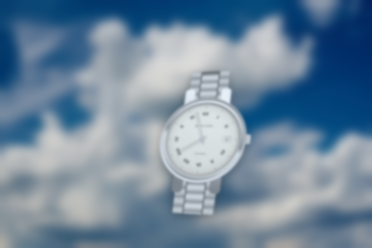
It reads **7:57**
